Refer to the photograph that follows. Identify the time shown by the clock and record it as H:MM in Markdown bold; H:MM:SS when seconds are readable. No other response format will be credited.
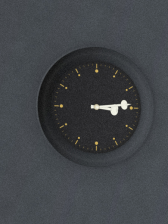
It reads **3:14**
